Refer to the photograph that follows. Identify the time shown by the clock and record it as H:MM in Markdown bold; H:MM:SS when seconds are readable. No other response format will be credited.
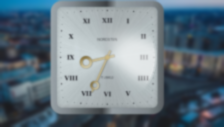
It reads **8:34**
